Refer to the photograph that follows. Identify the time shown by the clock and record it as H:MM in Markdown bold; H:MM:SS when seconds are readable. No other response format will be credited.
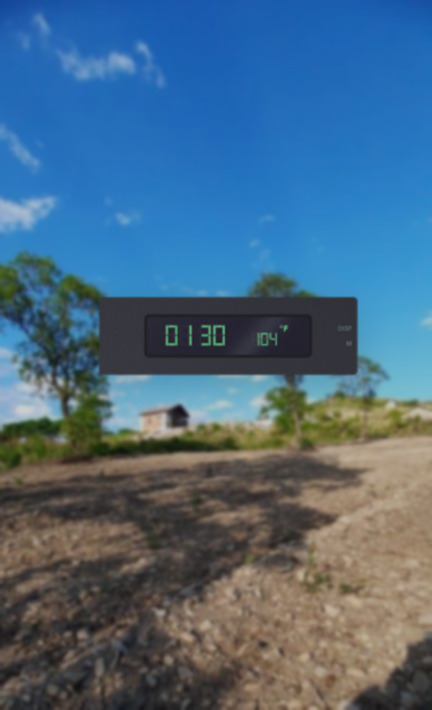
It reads **1:30**
